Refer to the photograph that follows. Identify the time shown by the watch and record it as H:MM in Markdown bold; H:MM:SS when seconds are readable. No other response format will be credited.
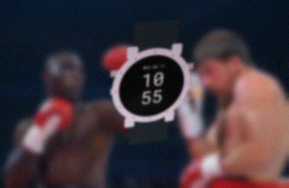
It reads **10:55**
